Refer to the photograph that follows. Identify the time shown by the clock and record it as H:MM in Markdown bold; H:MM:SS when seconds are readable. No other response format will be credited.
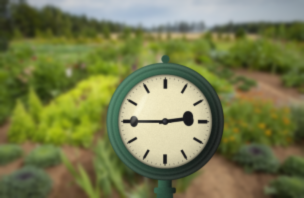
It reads **2:45**
